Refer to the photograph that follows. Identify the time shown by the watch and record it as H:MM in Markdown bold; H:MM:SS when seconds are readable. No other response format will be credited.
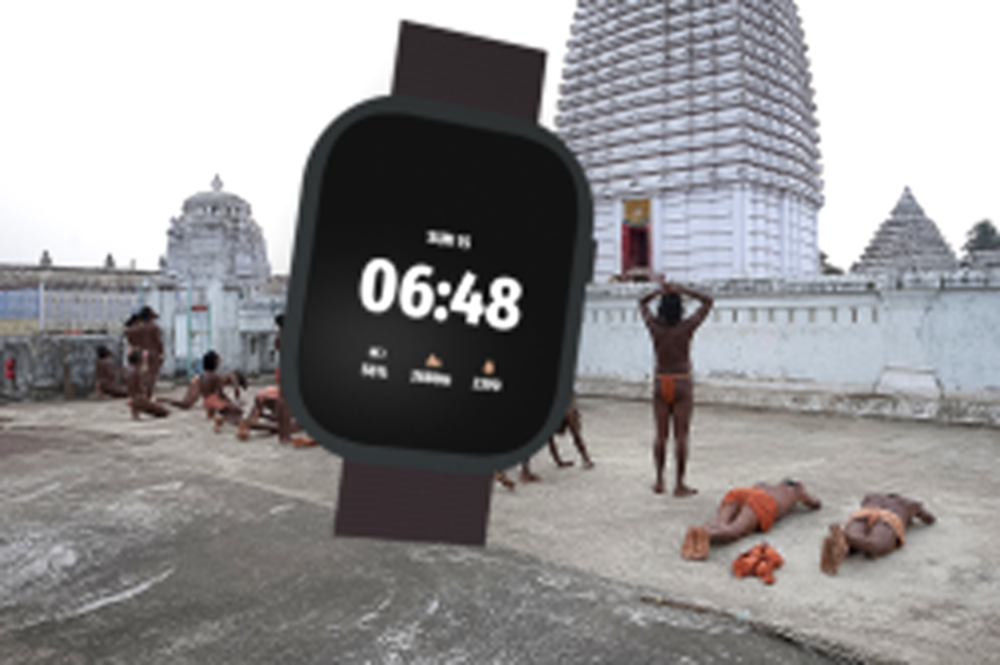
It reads **6:48**
